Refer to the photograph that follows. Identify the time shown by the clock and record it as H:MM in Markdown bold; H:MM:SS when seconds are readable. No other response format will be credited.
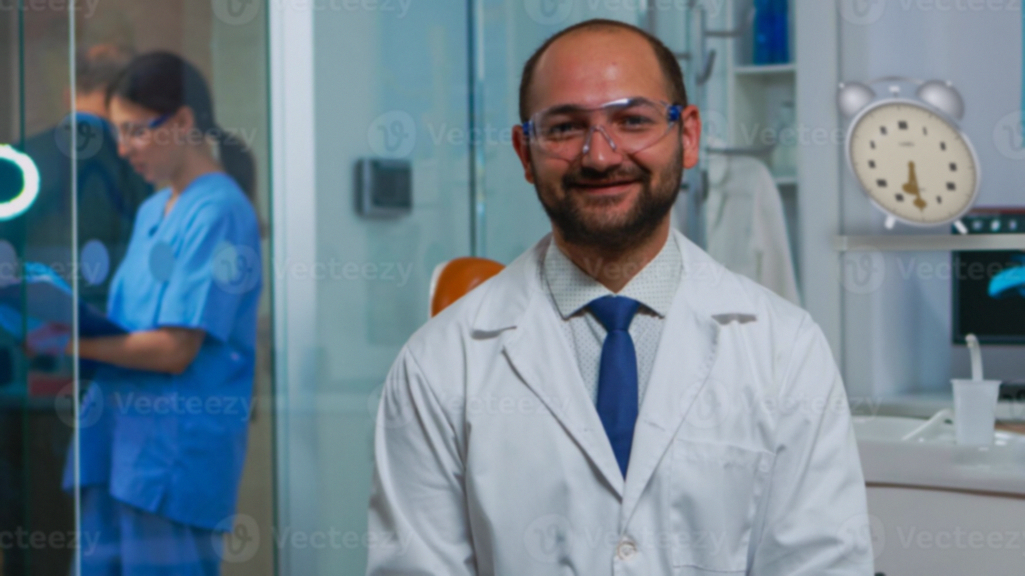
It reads **6:30**
